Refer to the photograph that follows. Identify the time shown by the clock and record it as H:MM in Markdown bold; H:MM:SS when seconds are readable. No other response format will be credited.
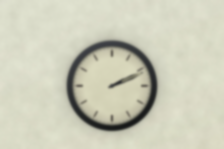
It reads **2:11**
